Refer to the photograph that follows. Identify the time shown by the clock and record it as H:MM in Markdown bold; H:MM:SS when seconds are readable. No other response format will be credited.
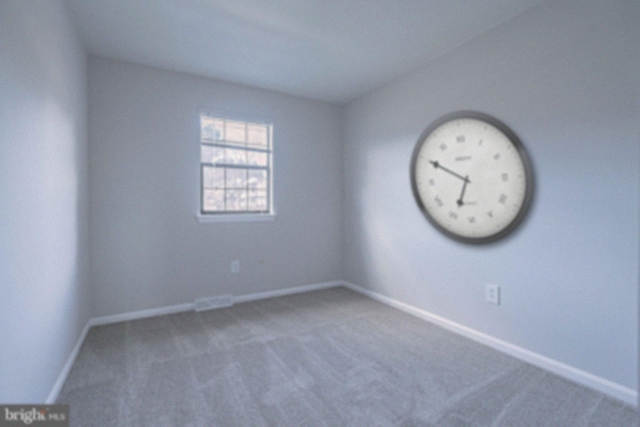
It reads **6:50**
